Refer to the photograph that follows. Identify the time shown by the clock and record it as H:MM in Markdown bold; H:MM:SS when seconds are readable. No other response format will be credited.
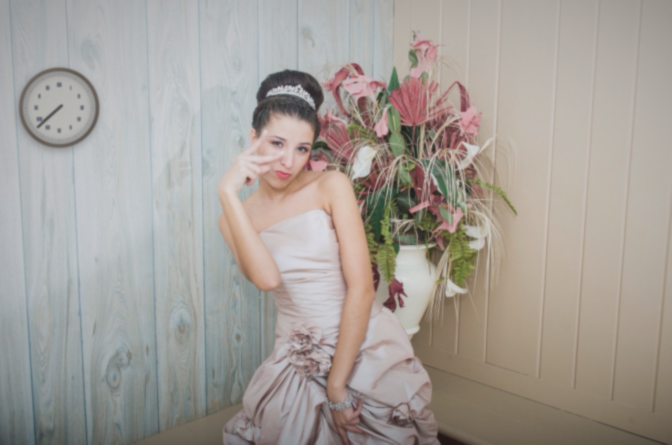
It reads **7:38**
